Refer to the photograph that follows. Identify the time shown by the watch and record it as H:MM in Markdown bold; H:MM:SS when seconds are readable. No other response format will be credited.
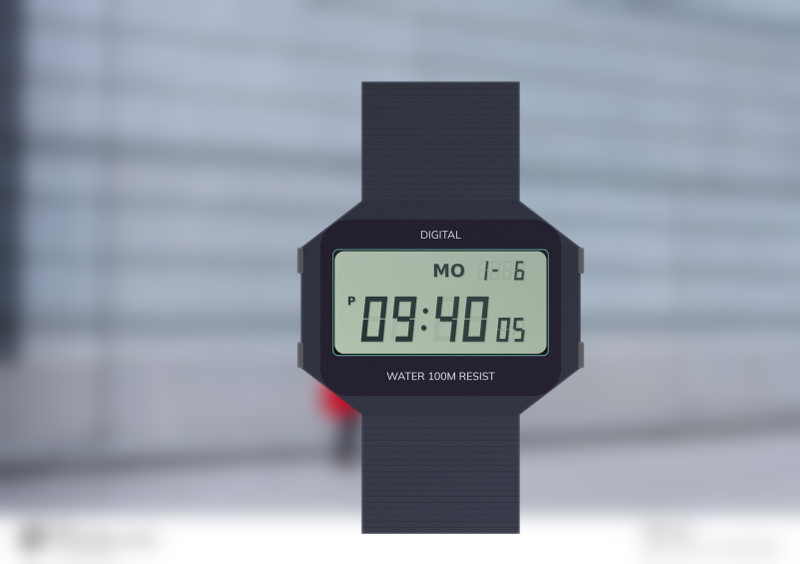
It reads **9:40:05**
